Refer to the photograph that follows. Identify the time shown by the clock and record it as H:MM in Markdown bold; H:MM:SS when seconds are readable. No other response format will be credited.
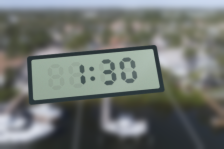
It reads **1:30**
